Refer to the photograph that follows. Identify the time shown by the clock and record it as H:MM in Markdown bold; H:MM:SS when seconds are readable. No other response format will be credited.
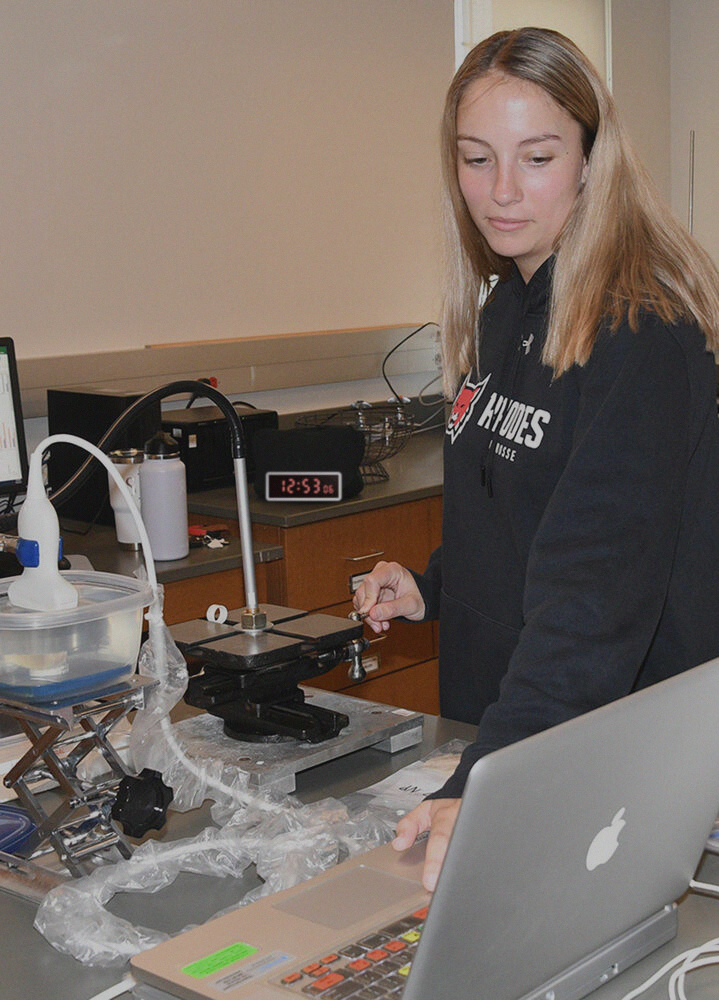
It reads **12:53**
